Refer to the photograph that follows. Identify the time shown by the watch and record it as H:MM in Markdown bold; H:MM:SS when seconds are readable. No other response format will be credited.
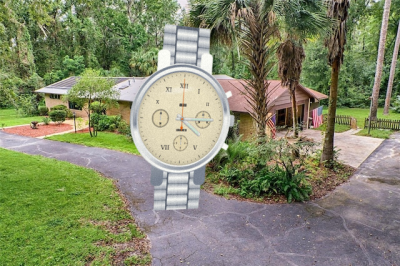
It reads **4:15**
